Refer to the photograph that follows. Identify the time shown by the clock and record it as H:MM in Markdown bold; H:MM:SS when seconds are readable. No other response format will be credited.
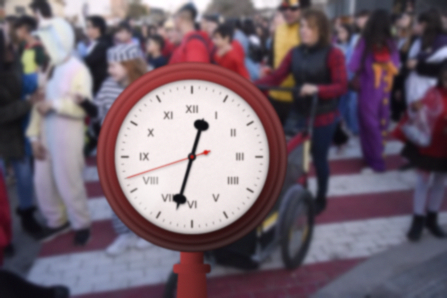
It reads **12:32:42**
